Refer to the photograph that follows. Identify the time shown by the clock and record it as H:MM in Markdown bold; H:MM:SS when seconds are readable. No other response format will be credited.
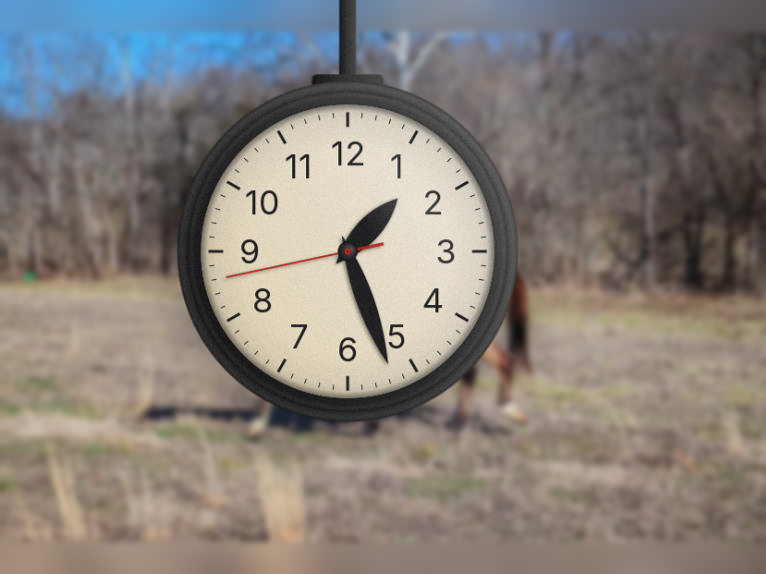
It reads **1:26:43**
